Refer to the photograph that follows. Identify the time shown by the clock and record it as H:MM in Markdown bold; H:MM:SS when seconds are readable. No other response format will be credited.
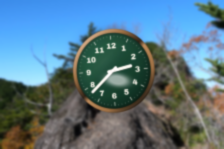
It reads **2:38**
